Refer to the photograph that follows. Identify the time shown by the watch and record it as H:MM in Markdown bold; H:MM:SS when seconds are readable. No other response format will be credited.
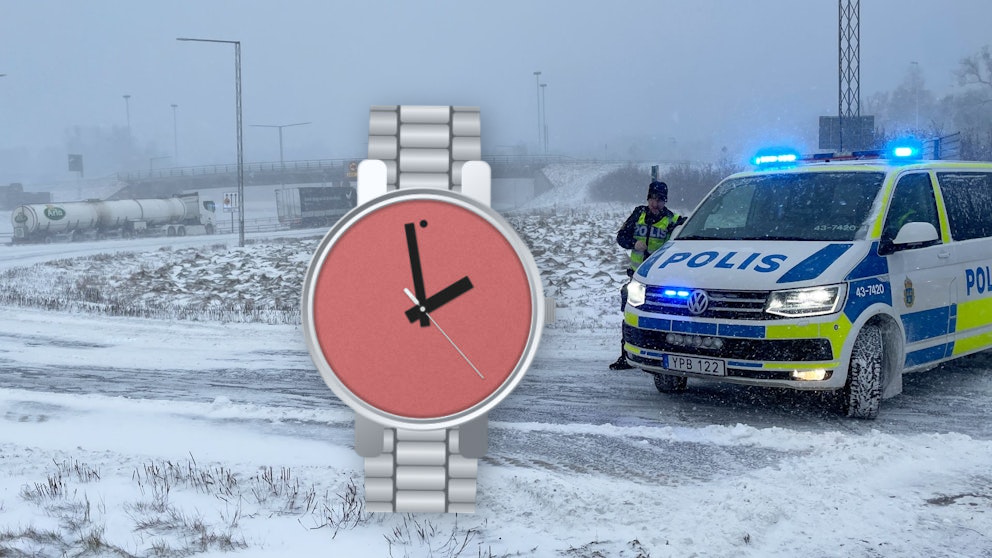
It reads **1:58:23**
